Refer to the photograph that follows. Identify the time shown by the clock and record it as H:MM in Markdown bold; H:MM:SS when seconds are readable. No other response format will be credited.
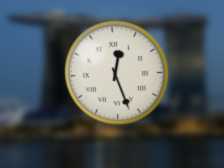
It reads **12:27**
